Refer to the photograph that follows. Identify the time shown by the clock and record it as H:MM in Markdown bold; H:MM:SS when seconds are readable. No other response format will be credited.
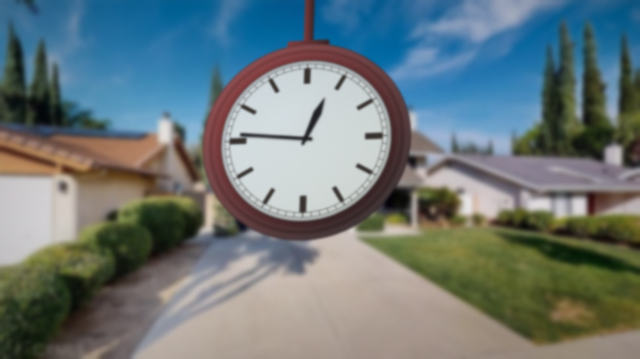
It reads **12:46**
